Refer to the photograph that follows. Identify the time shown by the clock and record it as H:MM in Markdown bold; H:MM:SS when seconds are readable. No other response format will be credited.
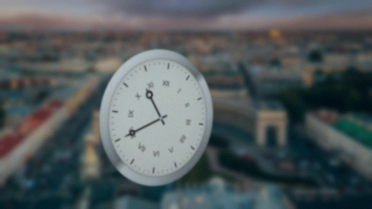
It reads **10:40**
